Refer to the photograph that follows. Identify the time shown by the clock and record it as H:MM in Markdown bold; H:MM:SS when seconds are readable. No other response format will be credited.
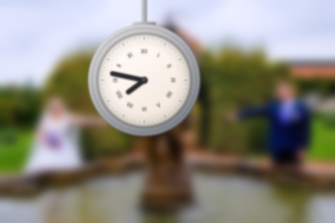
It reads **7:47**
